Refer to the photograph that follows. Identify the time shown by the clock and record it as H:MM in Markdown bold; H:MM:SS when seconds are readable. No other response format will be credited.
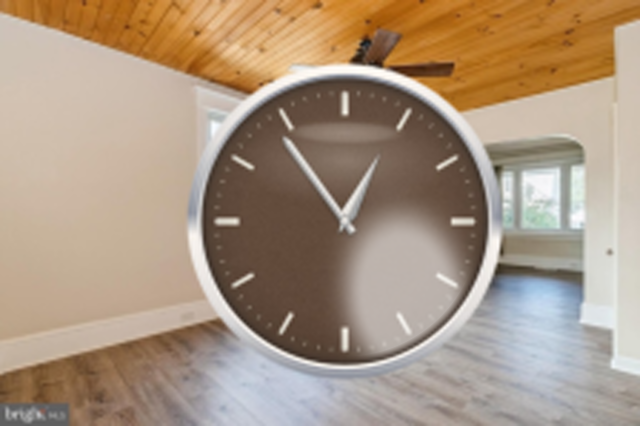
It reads **12:54**
